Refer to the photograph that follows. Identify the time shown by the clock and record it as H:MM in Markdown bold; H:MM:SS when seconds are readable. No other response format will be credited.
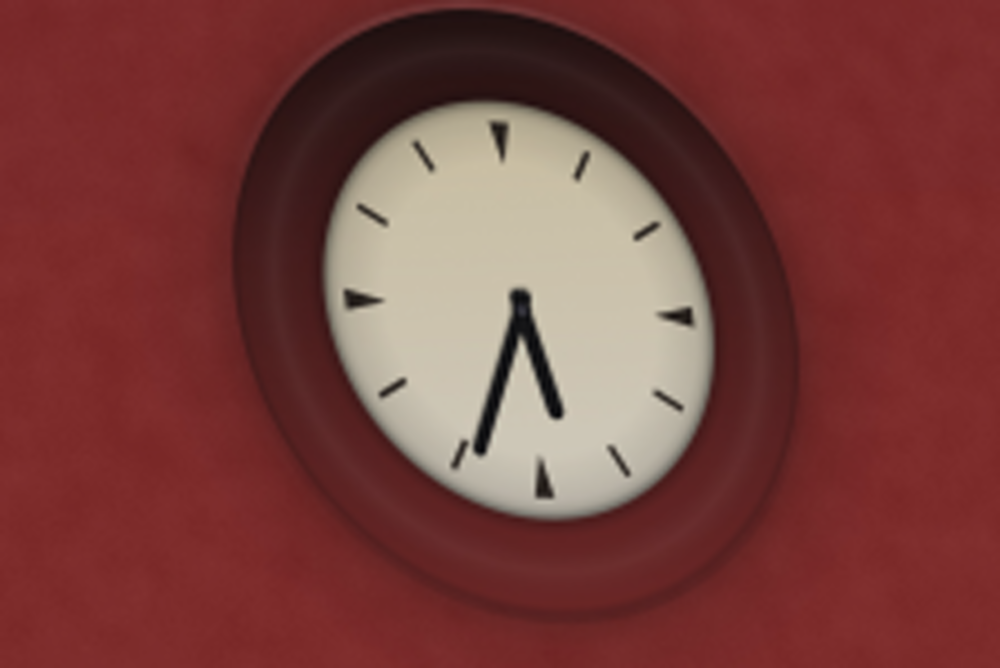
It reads **5:34**
